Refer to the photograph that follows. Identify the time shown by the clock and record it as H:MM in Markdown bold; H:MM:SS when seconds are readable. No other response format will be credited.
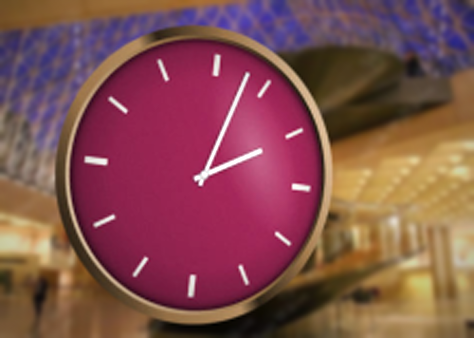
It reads **2:03**
